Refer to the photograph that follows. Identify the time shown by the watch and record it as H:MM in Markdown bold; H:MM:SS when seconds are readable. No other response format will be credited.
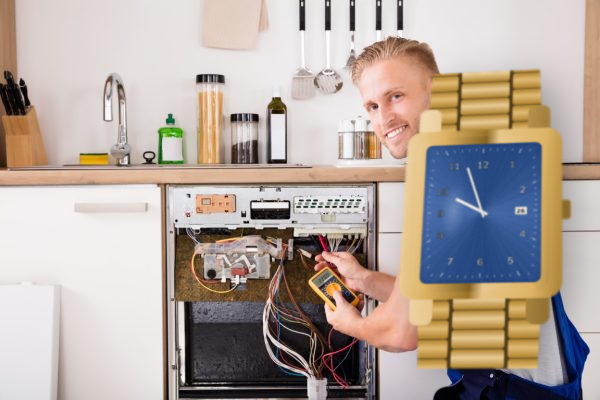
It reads **9:57**
